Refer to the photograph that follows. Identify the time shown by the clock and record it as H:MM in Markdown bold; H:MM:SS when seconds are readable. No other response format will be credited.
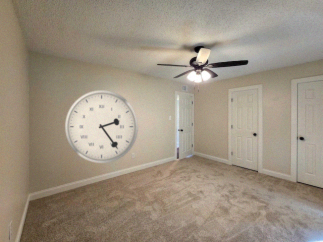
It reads **2:24**
